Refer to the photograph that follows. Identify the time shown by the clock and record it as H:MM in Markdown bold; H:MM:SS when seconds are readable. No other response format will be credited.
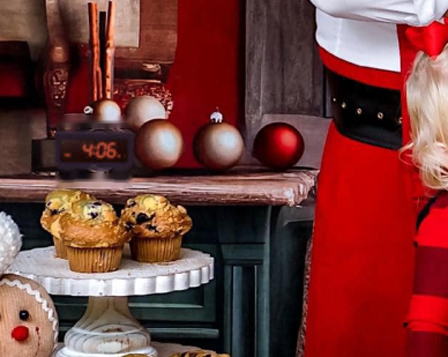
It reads **4:06**
